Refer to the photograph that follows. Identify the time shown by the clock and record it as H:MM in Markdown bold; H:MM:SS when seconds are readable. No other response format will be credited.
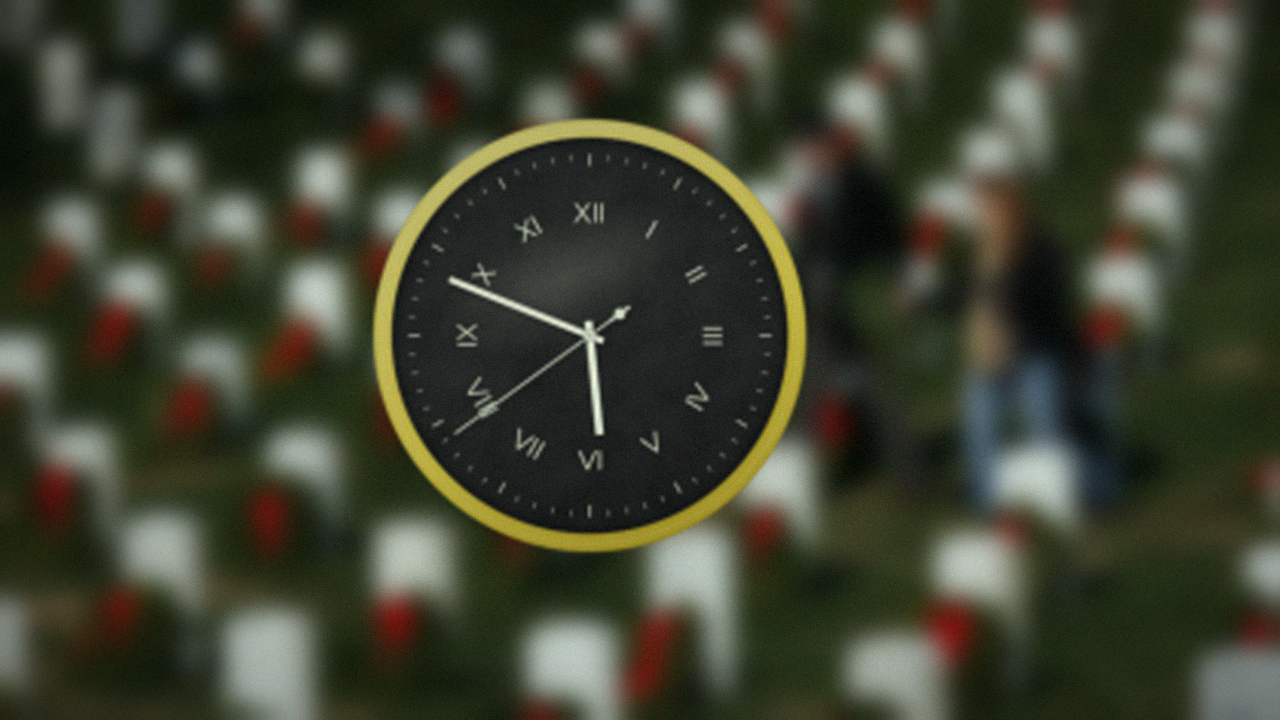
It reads **5:48:39**
